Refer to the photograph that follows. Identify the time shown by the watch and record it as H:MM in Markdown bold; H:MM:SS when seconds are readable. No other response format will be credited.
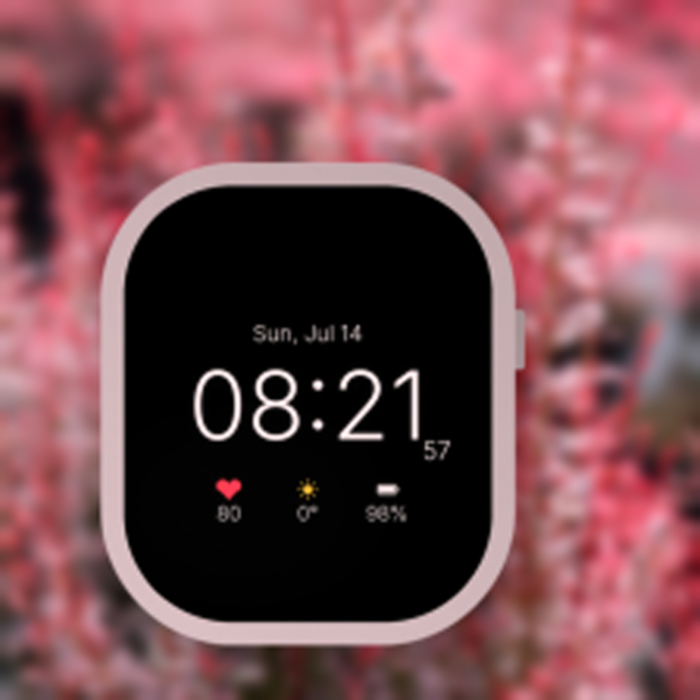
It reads **8:21:57**
